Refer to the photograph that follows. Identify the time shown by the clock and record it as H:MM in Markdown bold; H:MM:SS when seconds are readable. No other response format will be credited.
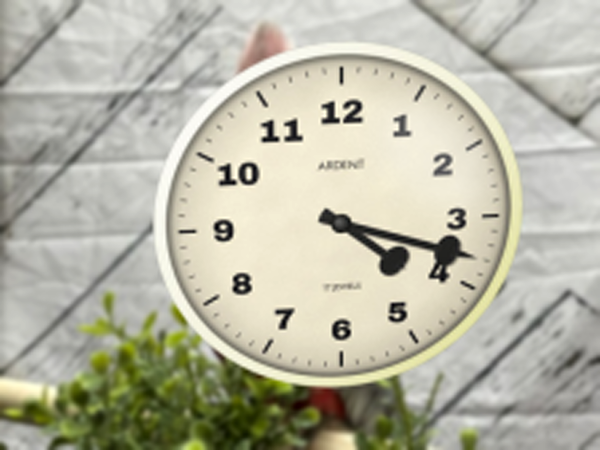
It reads **4:18**
